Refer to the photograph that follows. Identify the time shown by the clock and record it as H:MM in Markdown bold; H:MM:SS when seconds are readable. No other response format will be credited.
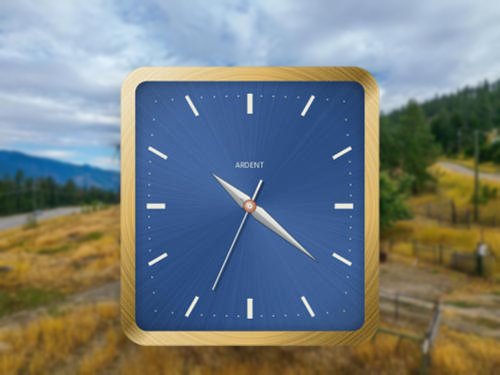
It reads **10:21:34**
